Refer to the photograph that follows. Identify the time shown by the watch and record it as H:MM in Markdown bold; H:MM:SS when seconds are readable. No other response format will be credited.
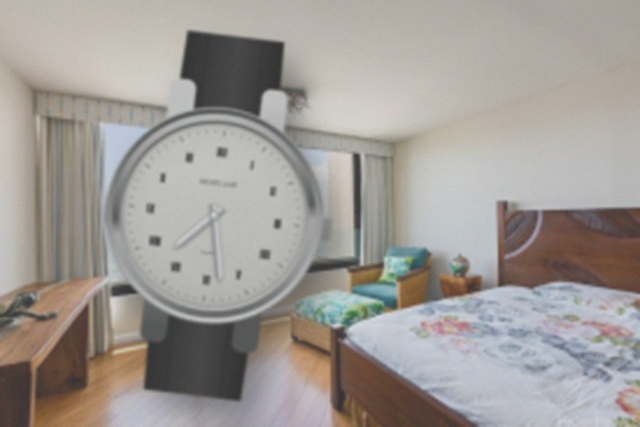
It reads **7:28**
